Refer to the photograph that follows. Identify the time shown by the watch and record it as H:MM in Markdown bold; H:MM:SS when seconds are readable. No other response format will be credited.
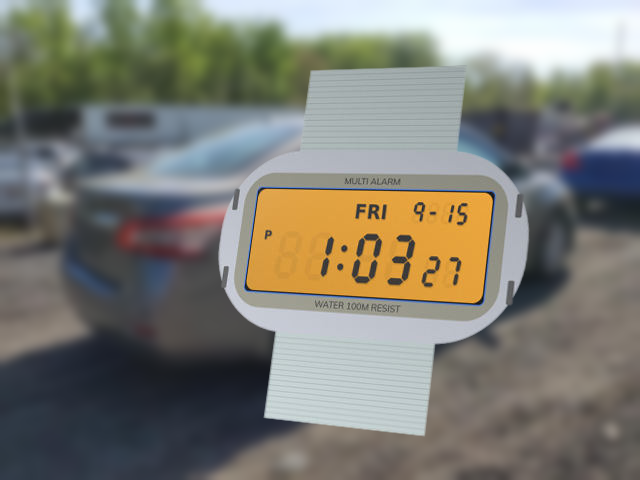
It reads **1:03:27**
